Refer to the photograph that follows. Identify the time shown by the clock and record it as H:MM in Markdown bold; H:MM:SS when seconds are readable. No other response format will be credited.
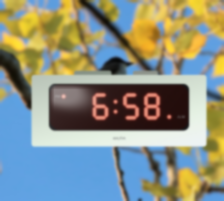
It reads **6:58**
